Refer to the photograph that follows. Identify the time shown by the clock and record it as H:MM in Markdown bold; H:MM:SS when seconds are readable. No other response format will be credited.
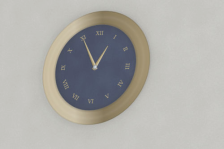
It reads **12:55**
